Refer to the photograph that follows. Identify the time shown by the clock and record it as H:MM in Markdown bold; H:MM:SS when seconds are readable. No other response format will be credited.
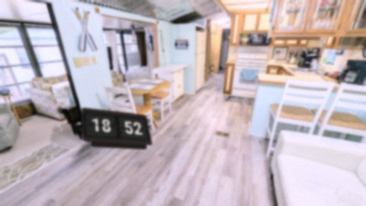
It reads **18:52**
